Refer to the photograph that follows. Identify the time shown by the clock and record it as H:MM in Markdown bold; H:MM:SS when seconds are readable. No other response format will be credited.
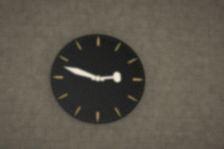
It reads **2:48**
